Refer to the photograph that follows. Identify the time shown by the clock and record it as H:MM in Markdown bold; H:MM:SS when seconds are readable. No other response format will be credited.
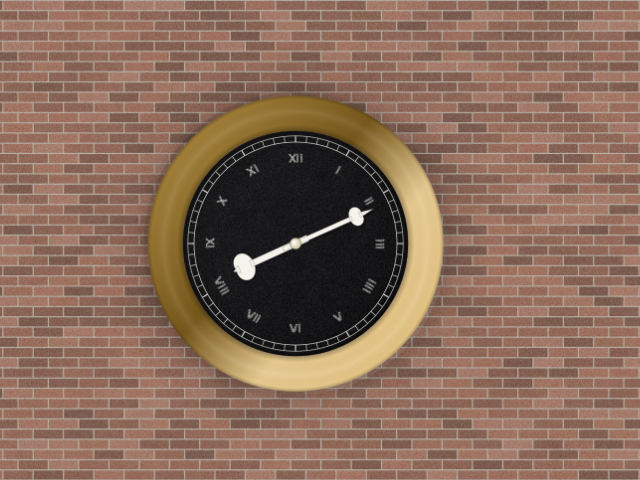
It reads **8:11**
